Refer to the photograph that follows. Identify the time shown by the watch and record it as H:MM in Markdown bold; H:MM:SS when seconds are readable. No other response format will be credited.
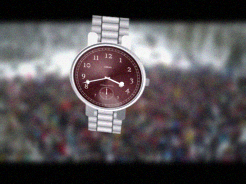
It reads **3:42**
